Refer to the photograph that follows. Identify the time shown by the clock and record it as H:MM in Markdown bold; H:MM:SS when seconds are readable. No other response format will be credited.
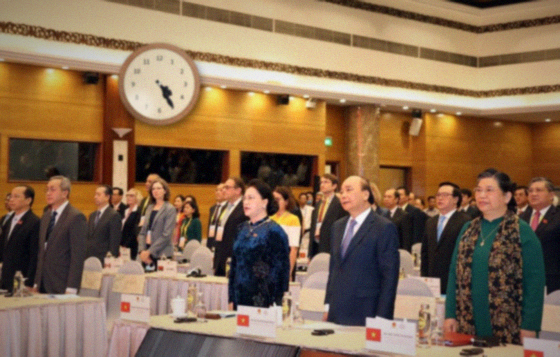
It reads **4:25**
